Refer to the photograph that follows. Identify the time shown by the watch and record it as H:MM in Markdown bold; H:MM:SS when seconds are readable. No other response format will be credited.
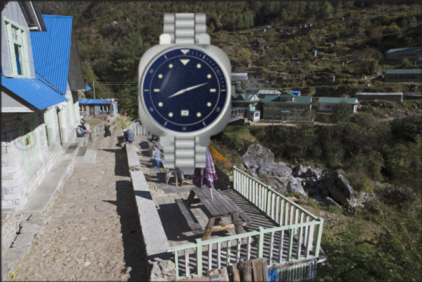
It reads **8:12**
